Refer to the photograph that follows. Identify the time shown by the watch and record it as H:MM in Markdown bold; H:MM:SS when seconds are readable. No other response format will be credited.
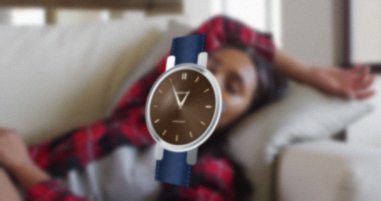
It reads **12:55**
